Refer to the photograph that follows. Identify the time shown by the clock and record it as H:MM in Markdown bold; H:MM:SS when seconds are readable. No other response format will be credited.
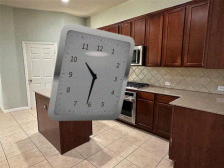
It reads **10:31**
